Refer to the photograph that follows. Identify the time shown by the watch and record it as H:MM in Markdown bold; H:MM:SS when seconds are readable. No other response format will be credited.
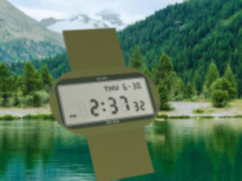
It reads **2:37:32**
